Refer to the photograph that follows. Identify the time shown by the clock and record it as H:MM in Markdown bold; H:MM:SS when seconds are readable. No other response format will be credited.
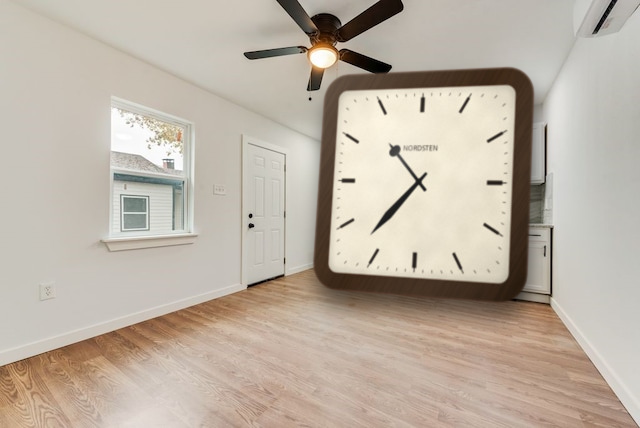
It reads **10:37**
